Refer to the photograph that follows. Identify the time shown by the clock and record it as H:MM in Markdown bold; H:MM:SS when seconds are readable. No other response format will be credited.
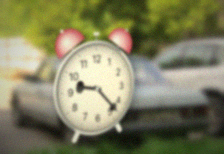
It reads **9:23**
